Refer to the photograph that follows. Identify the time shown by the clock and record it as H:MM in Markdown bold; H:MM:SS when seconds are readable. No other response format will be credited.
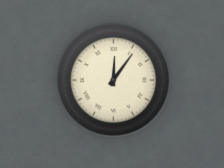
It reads **12:06**
